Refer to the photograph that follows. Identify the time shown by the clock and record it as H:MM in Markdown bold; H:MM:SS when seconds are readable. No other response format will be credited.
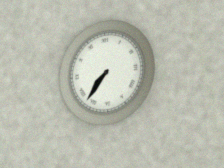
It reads **7:37**
